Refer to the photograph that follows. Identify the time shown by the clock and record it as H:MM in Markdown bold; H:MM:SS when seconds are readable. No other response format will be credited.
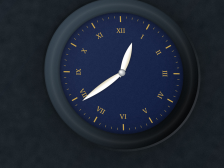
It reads **12:39**
